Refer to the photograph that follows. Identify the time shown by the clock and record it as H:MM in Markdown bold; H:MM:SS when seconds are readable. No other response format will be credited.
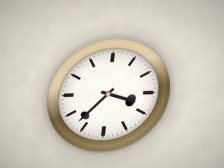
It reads **3:37**
